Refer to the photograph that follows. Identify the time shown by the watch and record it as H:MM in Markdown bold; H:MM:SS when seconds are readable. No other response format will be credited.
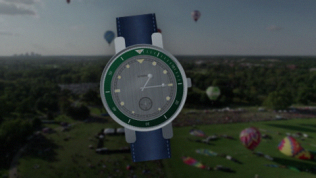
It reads **1:15**
